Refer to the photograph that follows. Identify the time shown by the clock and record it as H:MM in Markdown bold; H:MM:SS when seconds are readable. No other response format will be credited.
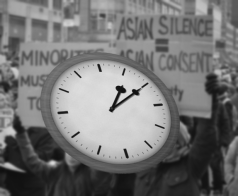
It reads **1:10**
